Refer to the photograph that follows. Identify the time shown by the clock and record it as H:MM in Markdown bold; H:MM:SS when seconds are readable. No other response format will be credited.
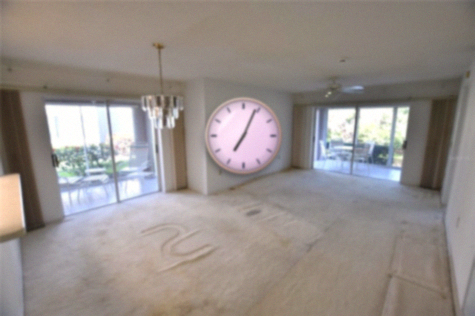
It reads **7:04**
